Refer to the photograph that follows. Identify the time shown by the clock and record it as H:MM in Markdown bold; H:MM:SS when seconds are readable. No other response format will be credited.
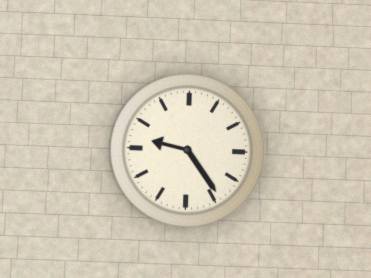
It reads **9:24**
